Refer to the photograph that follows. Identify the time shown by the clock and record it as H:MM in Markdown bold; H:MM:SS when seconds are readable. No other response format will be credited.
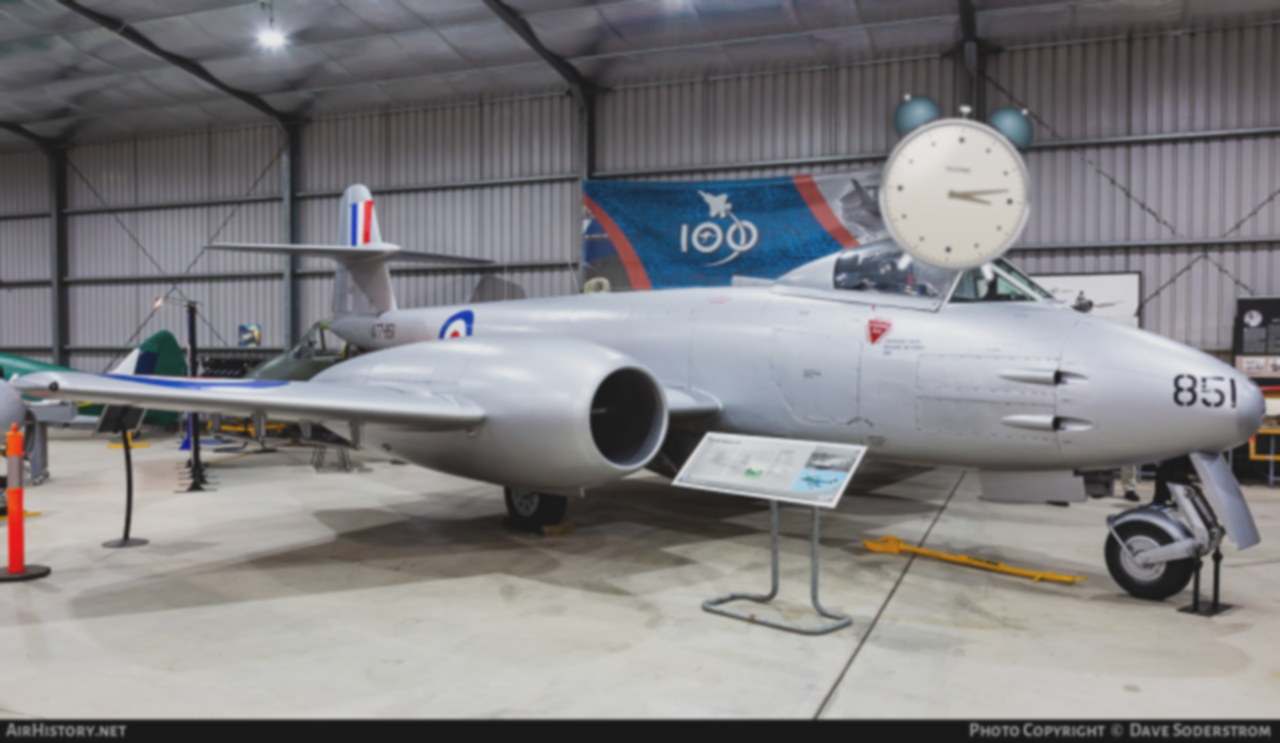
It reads **3:13**
